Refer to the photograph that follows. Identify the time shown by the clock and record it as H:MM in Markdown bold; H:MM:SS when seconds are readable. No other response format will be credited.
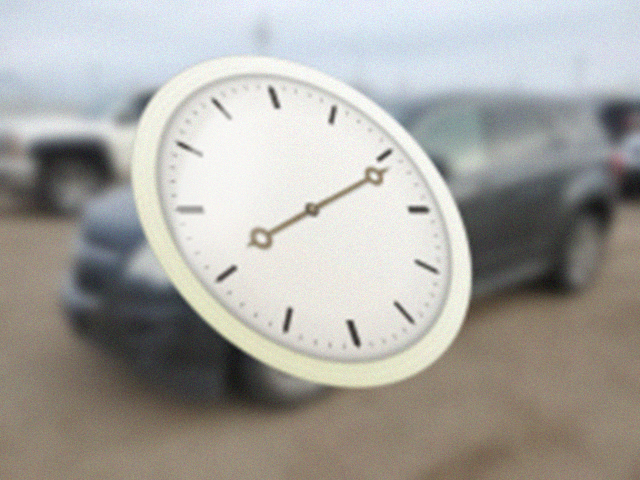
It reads **8:11**
